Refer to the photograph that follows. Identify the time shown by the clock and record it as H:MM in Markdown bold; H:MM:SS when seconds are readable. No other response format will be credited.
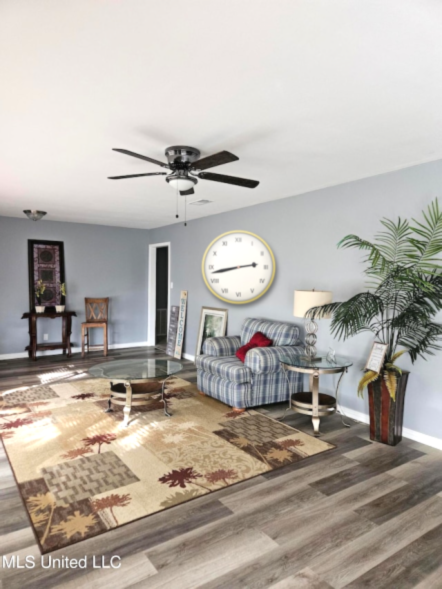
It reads **2:43**
